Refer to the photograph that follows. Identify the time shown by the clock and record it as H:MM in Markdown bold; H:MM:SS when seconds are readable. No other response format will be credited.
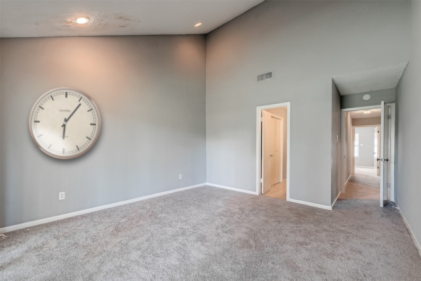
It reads **6:06**
